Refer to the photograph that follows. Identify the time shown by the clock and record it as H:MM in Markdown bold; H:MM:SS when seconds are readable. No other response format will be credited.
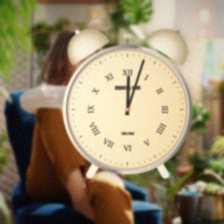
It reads **12:03**
